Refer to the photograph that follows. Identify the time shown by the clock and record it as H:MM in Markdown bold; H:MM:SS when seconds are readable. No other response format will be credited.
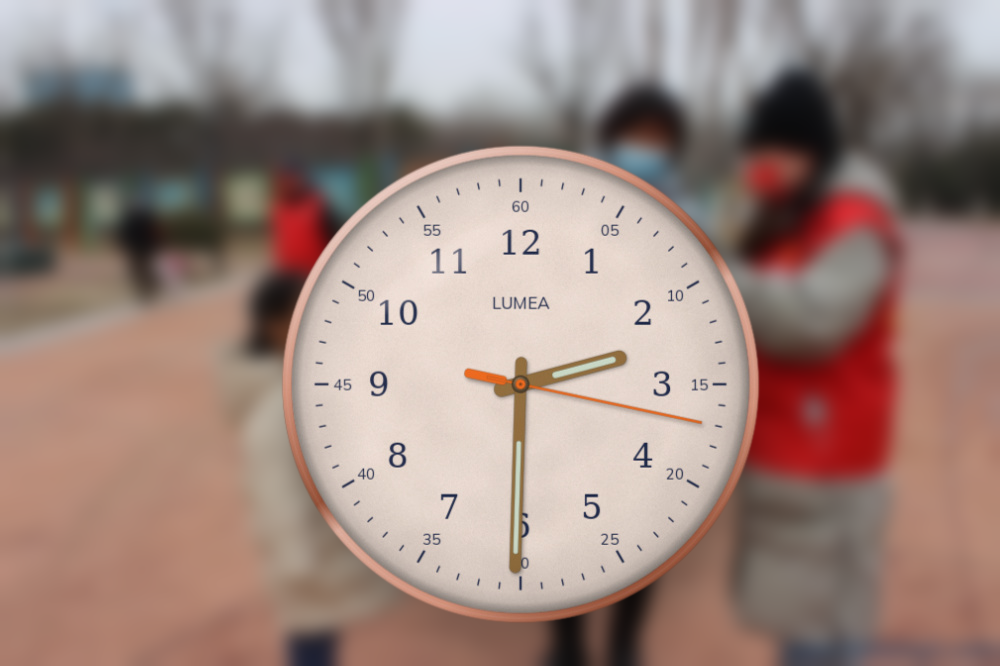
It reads **2:30:17**
